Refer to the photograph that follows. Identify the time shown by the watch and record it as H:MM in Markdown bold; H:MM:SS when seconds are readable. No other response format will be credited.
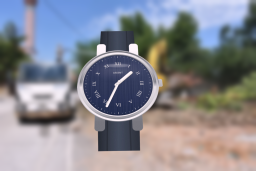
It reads **1:34**
